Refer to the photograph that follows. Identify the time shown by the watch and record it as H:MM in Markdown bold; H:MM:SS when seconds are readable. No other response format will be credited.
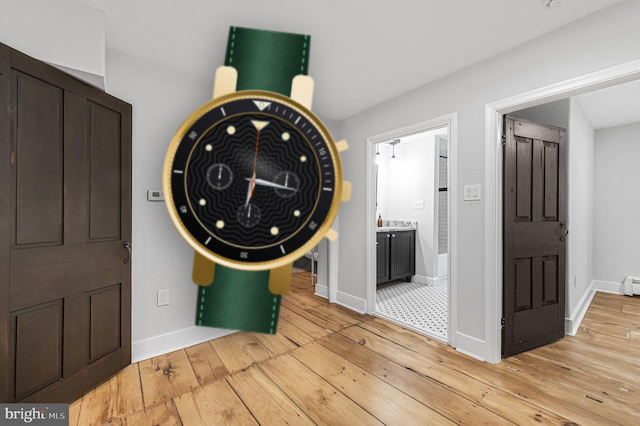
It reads **6:16**
